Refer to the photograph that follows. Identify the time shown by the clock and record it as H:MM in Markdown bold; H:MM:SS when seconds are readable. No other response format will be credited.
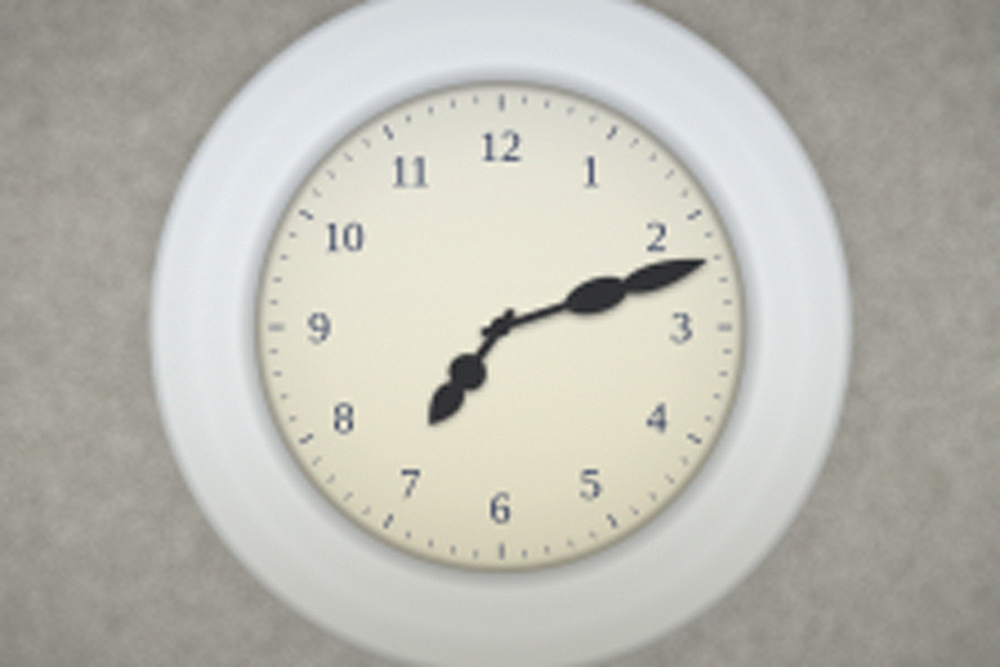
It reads **7:12**
